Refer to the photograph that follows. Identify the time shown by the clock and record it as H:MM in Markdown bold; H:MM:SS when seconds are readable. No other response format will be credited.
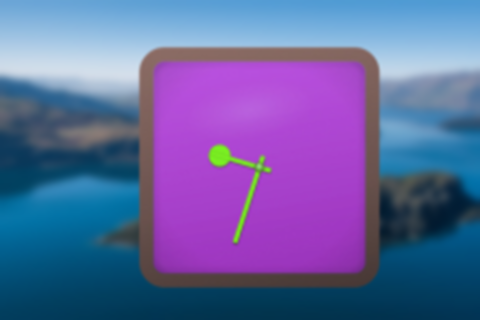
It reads **9:33**
